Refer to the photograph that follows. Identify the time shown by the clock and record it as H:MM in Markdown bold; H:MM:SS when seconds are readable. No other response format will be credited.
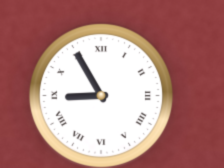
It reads **8:55**
